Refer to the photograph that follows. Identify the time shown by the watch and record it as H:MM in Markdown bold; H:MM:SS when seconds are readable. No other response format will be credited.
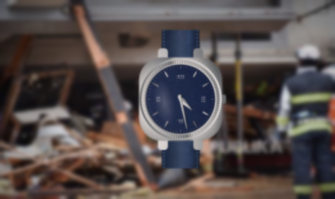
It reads **4:28**
